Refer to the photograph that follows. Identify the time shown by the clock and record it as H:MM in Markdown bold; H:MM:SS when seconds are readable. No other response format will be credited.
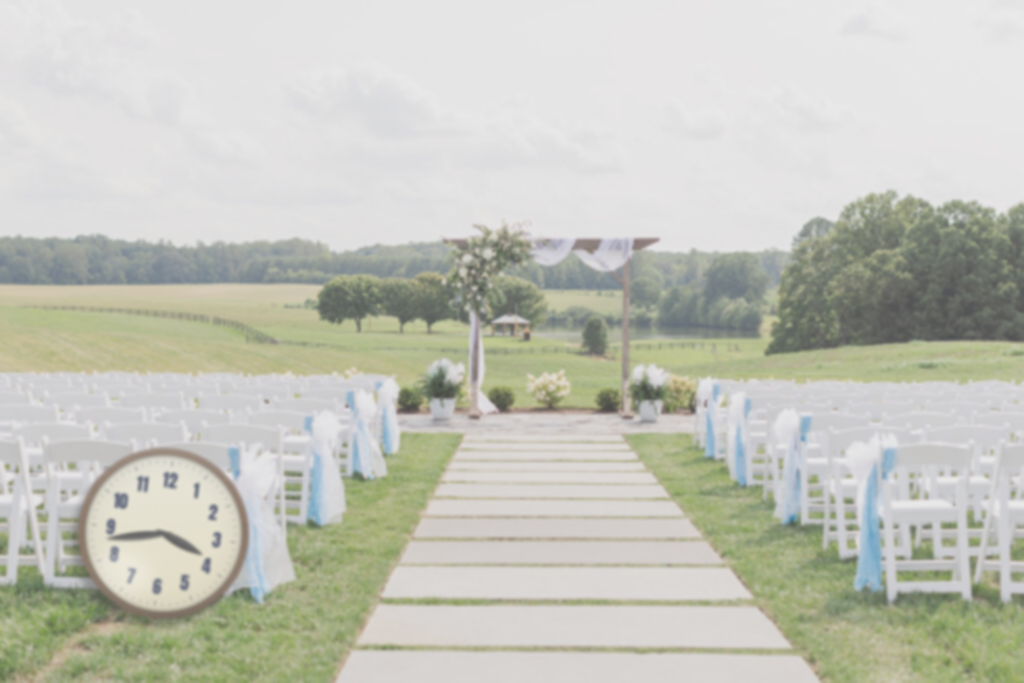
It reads **3:43**
